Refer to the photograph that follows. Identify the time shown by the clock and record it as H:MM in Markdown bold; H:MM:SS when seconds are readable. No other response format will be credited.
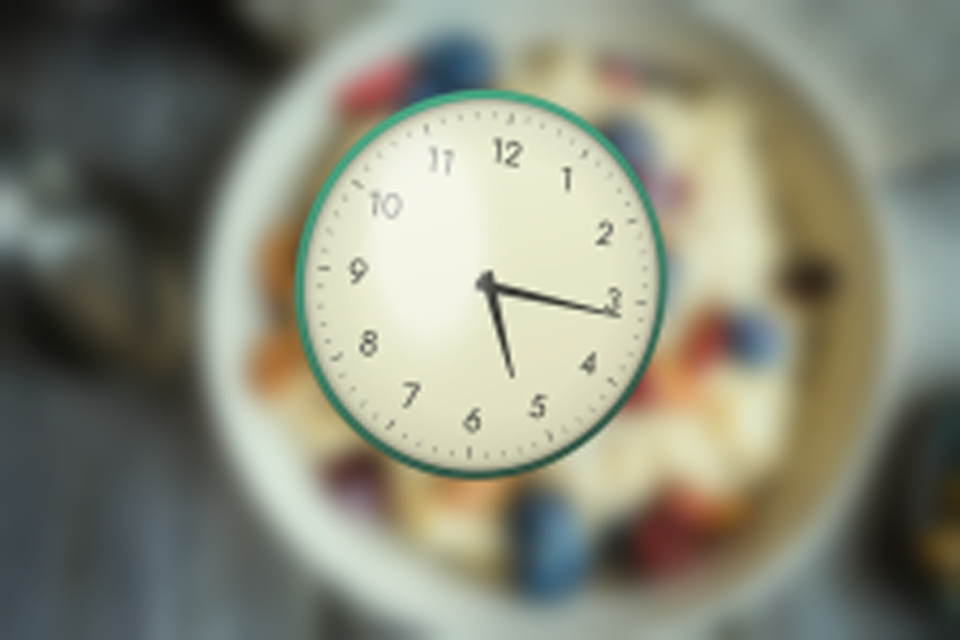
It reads **5:16**
